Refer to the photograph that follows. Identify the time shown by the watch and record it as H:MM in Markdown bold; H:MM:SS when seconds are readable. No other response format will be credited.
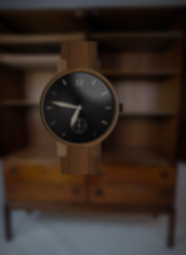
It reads **6:47**
